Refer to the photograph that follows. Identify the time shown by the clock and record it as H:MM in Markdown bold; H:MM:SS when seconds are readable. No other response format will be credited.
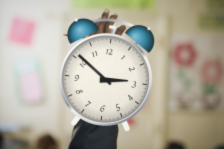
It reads **2:51**
